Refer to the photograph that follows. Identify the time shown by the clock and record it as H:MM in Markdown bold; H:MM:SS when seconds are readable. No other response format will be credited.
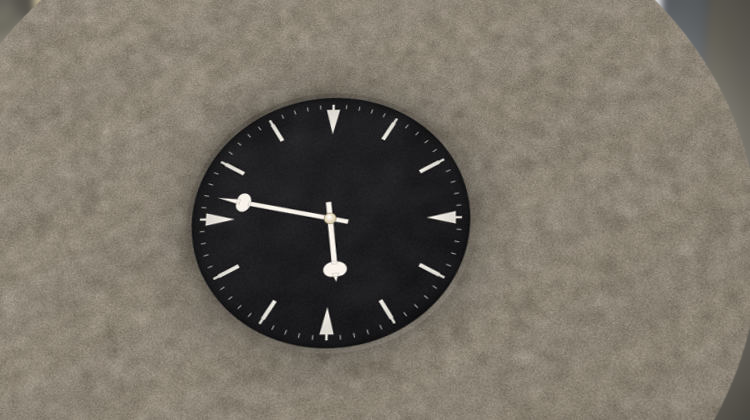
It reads **5:47**
